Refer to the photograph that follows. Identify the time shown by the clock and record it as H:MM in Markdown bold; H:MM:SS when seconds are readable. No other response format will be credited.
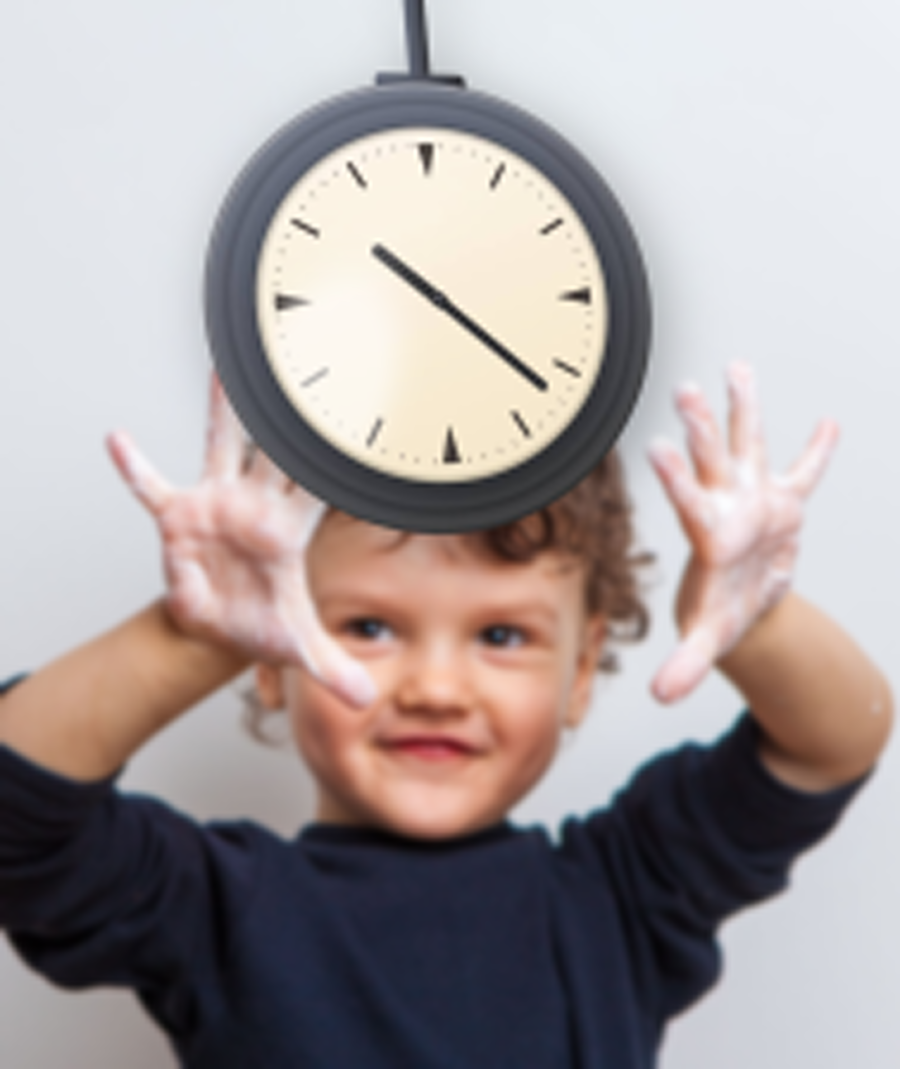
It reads **10:22**
